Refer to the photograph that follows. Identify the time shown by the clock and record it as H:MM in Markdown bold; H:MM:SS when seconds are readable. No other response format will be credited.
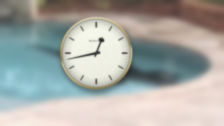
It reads **12:43**
